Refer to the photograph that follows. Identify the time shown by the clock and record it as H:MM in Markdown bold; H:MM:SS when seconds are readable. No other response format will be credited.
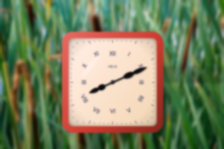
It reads **8:11**
